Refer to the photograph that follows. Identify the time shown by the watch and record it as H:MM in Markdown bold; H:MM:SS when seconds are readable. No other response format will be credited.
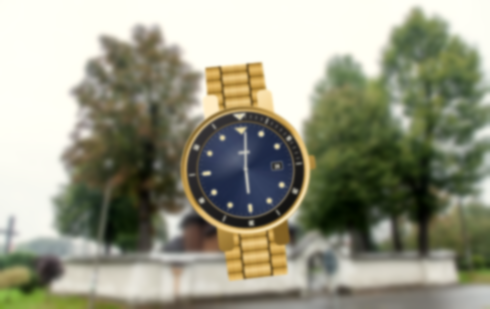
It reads **6:01**
